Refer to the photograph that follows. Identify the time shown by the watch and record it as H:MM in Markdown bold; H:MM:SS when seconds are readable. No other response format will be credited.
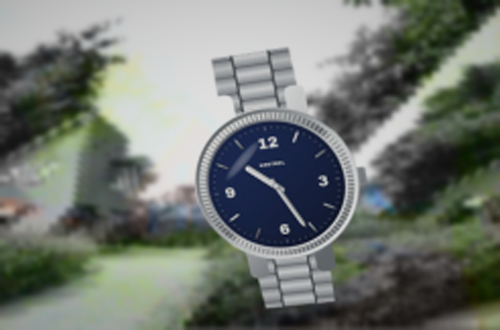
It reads **10:26**
